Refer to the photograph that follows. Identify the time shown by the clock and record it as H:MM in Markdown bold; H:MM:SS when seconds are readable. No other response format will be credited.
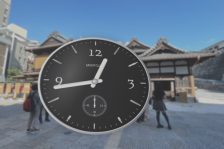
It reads **12:43**
